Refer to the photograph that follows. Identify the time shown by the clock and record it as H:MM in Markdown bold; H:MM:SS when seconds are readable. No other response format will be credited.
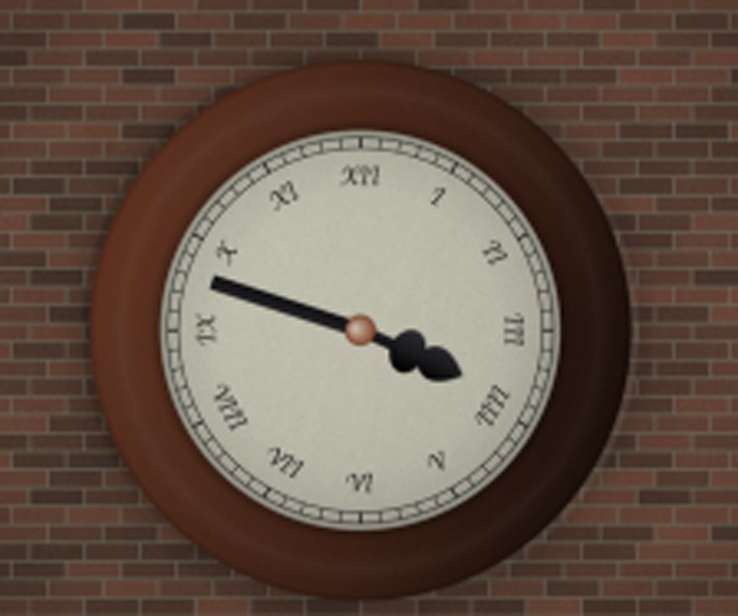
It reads **3:48**
